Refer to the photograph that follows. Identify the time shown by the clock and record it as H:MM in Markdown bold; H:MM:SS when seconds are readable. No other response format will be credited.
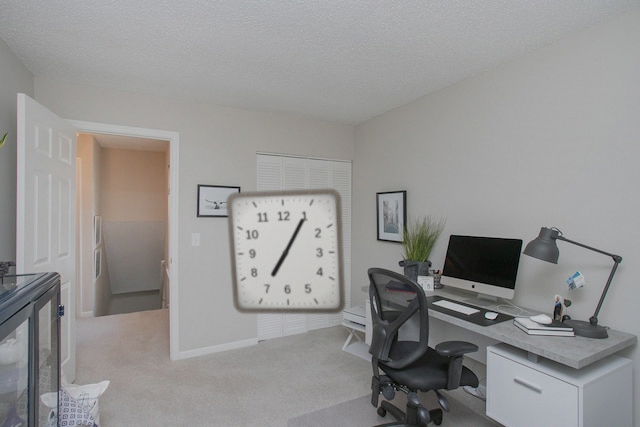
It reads **7:05**
